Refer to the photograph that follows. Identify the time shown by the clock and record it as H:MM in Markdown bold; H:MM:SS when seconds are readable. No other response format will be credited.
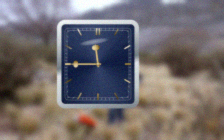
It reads **11:45**
